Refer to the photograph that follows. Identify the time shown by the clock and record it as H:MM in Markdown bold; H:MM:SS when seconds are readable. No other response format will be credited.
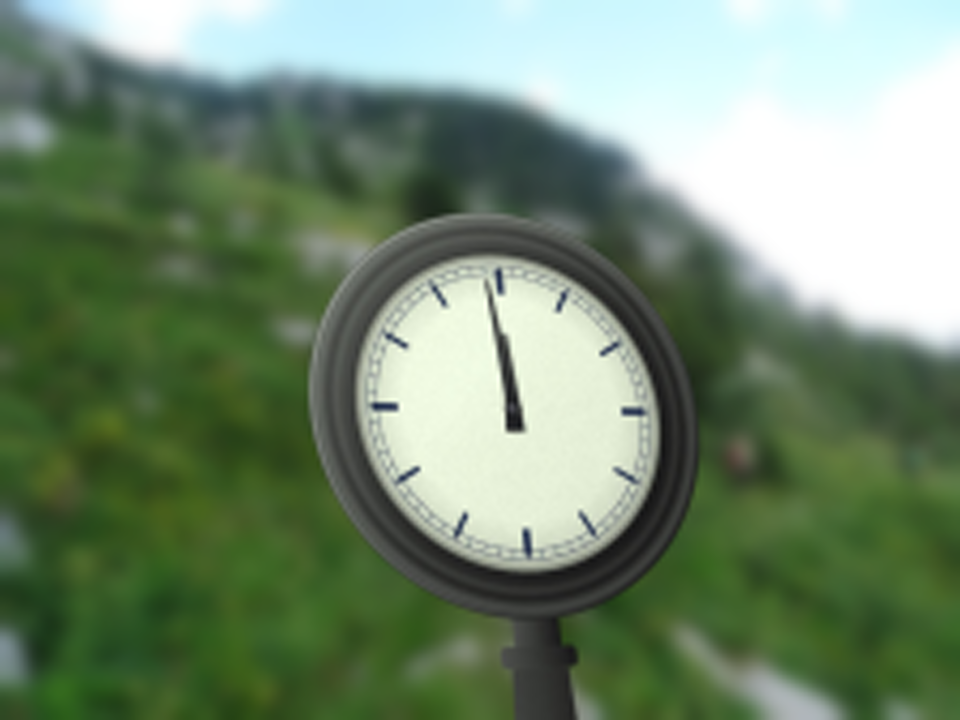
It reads **11:59**
